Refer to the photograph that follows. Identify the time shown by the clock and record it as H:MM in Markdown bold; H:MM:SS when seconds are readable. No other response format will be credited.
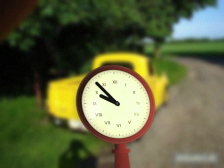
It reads **9:53**
